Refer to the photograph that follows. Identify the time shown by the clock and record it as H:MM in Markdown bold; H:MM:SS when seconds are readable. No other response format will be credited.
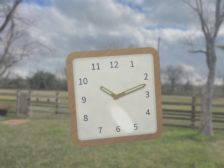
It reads **10:12**
